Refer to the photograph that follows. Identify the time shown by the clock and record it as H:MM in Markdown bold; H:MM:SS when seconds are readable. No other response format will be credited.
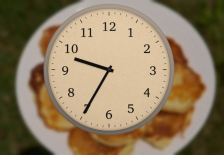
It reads **9:35**
